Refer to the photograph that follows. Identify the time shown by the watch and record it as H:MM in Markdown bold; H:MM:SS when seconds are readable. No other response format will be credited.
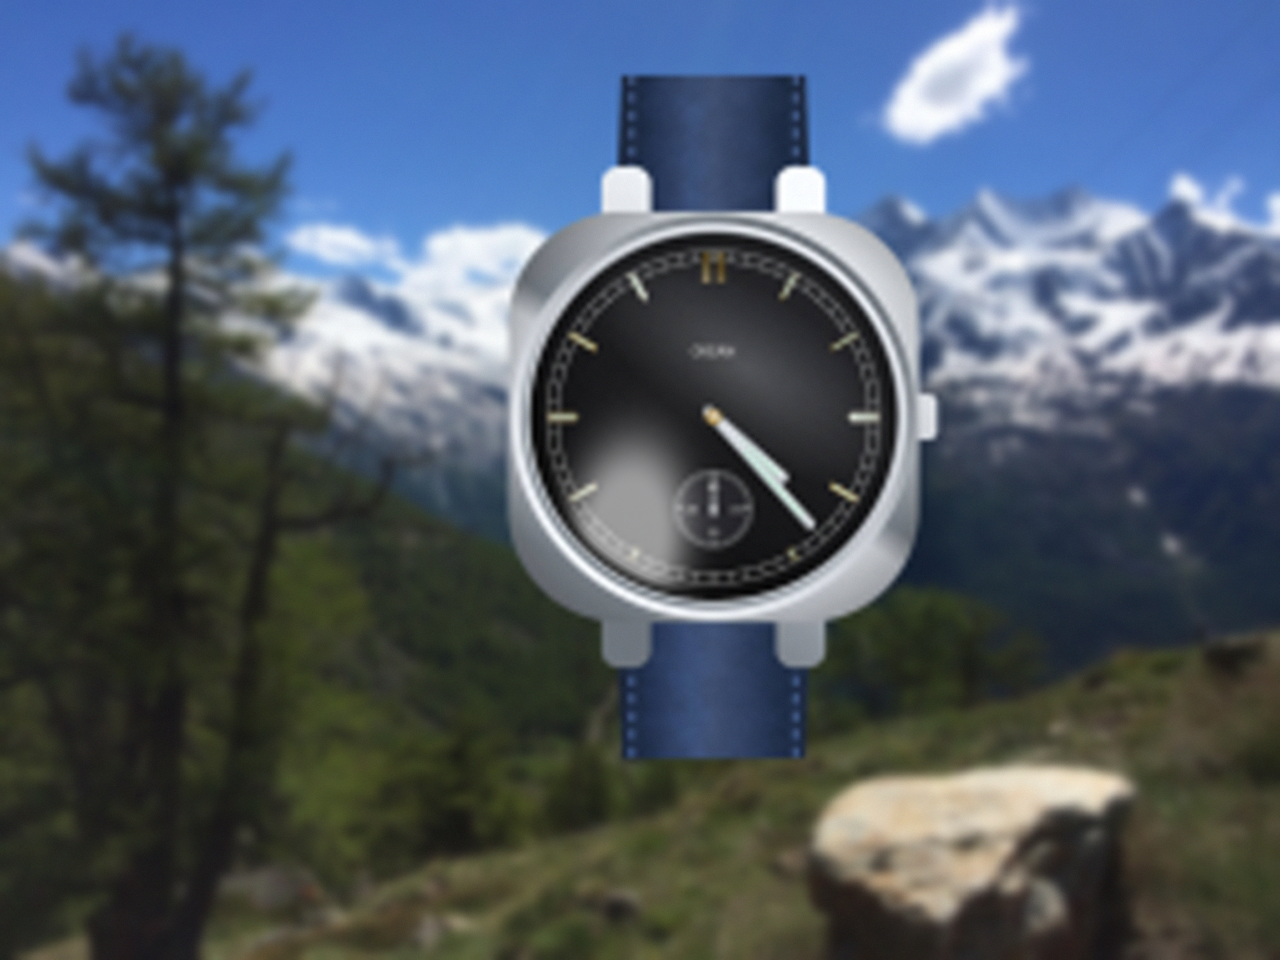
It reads **4:23**
